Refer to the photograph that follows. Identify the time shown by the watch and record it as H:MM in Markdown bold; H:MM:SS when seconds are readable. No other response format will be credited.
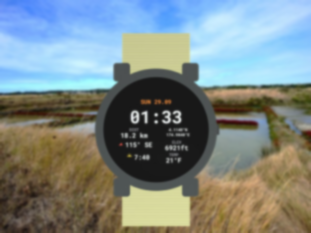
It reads **1:33**
